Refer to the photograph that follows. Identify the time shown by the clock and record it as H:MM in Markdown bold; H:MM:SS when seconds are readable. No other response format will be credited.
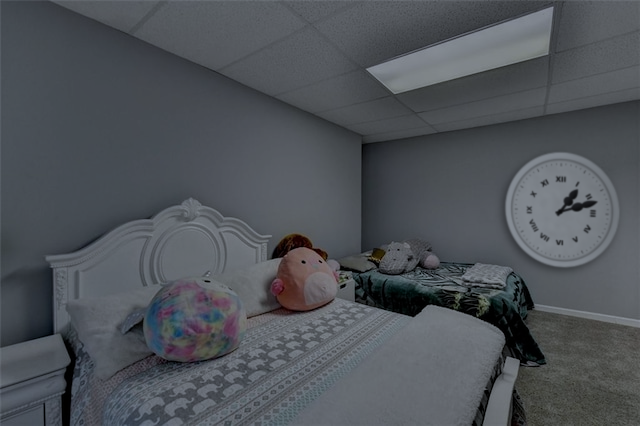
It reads **1:12**
